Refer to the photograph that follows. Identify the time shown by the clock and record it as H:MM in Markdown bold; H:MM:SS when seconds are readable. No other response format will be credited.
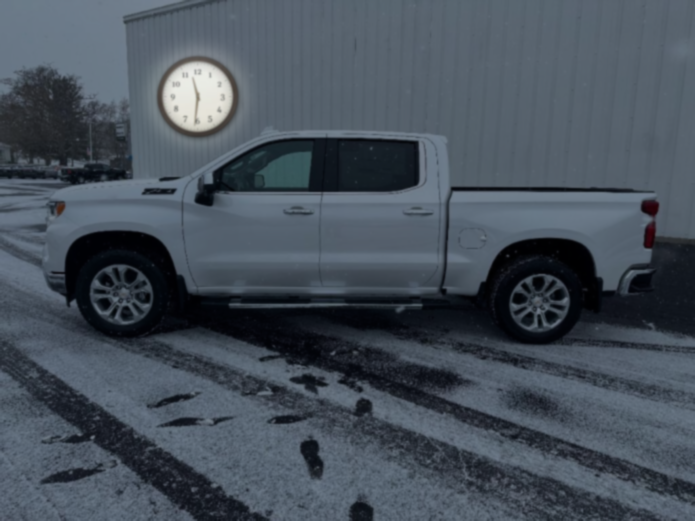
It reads **11:31**
